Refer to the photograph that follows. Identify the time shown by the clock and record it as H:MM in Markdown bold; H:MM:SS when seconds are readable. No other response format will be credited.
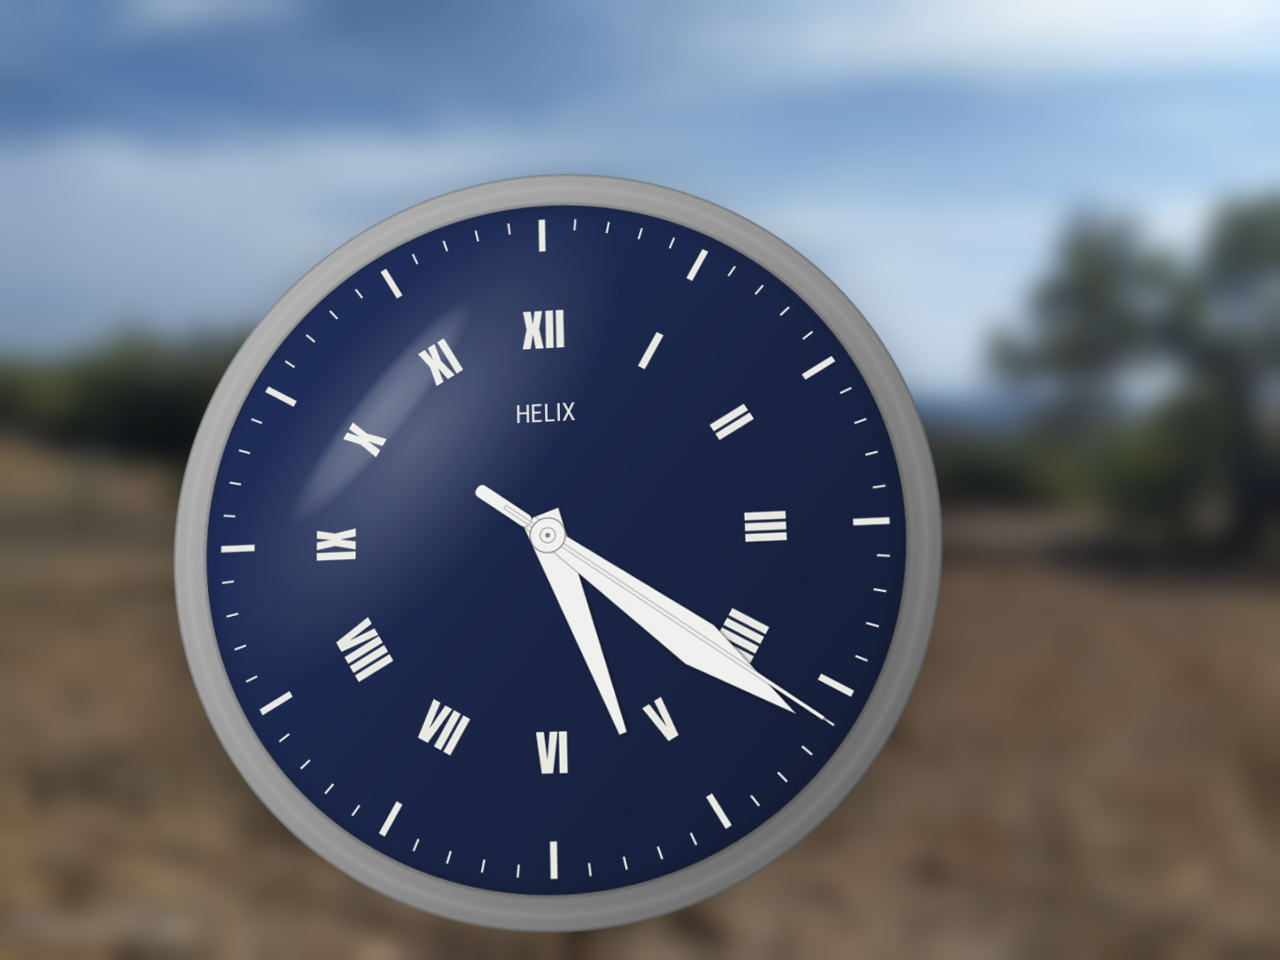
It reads **5:21:21**
